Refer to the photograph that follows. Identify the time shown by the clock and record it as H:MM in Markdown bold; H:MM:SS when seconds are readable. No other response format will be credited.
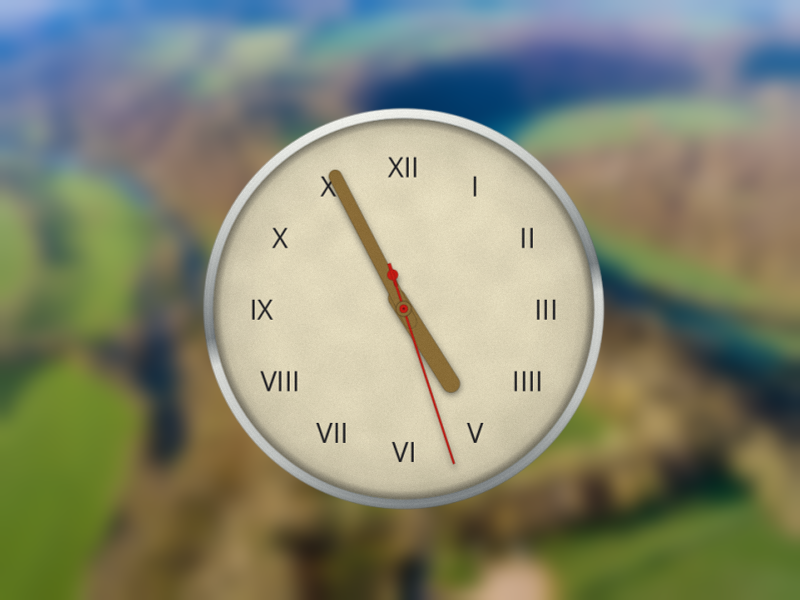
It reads **4:55:27**
